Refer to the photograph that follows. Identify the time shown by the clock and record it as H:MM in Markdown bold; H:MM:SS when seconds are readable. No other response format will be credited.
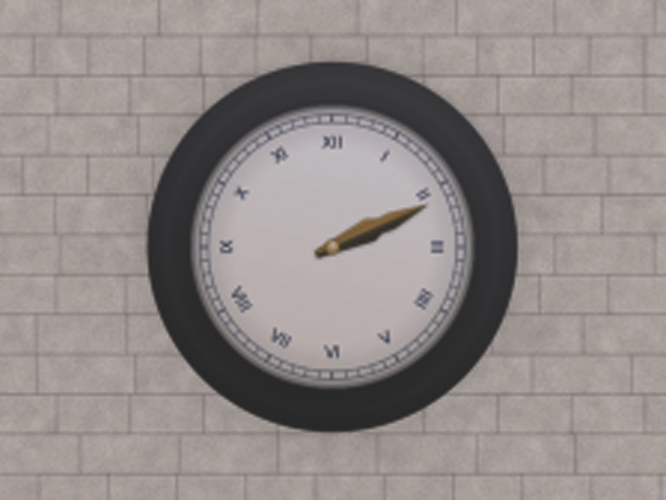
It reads **2:11**
